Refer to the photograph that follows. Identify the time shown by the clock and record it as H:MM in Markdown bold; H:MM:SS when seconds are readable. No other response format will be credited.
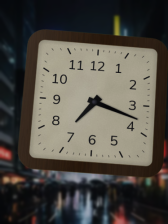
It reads **7:18**
